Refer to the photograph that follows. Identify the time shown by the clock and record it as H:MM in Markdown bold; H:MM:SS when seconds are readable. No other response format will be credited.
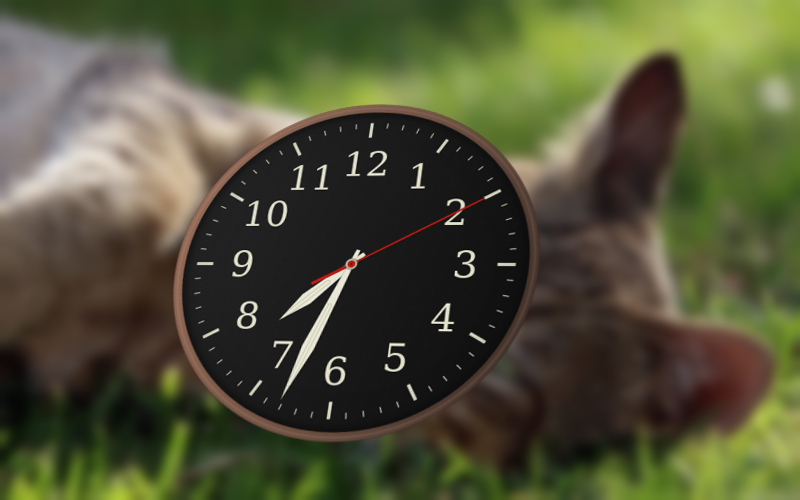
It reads **7:33:10**
